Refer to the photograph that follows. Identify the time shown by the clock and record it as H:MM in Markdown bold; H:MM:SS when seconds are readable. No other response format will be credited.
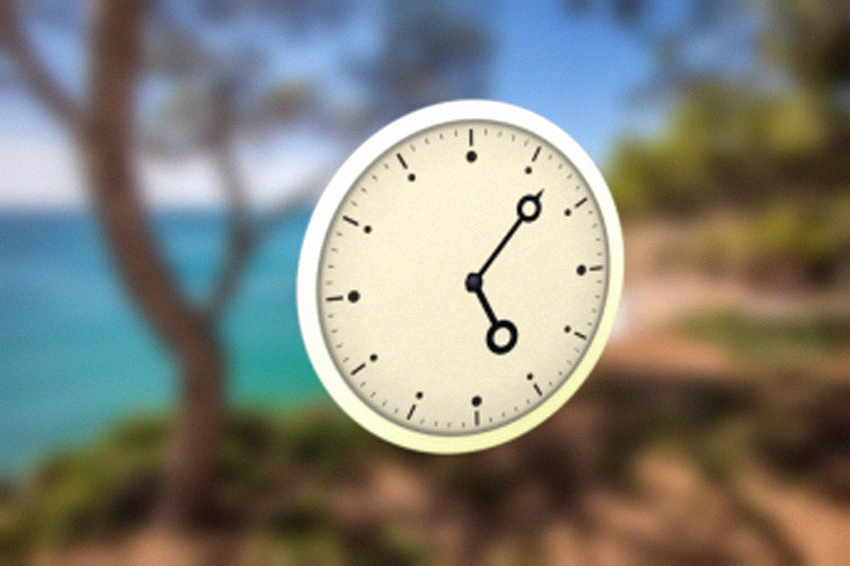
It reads **5:07**
